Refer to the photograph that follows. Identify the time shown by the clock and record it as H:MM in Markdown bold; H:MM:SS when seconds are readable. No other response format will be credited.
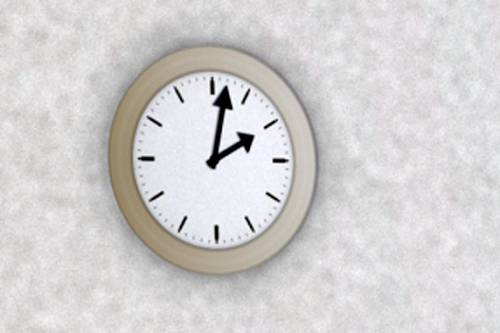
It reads **2:02**
